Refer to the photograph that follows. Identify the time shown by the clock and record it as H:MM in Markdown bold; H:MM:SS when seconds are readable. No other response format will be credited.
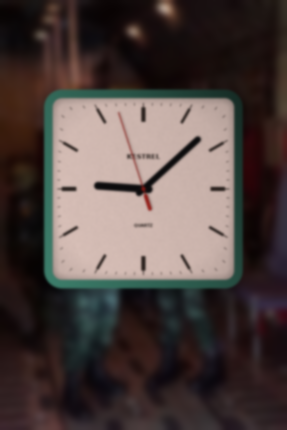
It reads **9:07:57**
